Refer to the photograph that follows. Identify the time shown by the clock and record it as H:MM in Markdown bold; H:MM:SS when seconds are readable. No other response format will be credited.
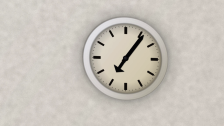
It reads **7:06**
